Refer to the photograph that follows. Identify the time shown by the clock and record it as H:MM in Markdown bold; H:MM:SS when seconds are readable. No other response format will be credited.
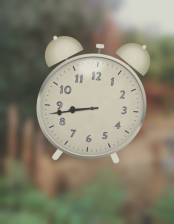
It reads **8:43**
